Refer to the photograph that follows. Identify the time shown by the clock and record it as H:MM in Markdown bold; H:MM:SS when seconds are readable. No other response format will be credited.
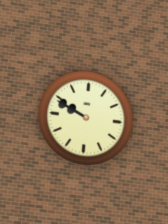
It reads **9:49**
